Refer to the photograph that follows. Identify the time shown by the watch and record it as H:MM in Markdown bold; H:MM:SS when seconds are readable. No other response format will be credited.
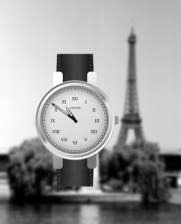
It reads **10:51**
